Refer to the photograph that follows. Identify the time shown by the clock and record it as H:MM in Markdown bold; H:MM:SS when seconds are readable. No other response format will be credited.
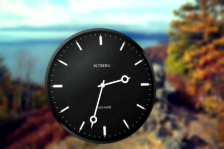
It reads **2:33**
